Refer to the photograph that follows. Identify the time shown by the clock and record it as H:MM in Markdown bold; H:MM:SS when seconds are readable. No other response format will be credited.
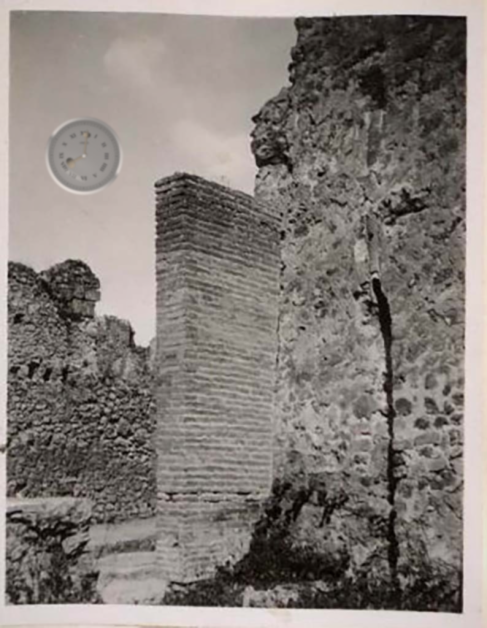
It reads **8:01**
